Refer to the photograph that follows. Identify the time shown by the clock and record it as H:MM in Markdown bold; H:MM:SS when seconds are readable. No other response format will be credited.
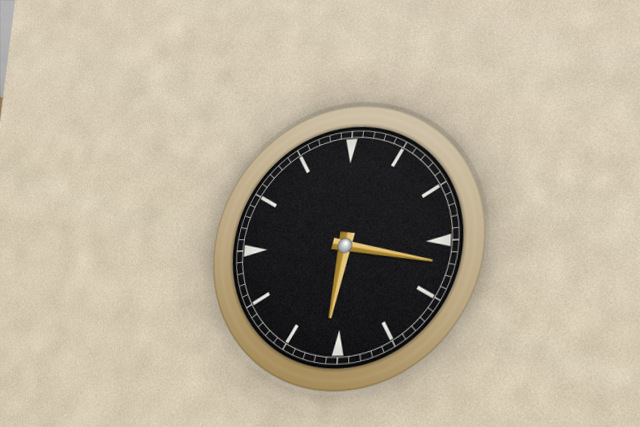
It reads **6:17**
